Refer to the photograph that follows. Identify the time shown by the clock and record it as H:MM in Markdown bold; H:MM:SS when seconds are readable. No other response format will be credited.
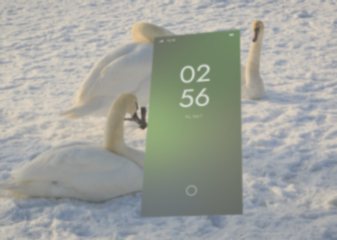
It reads **2:56**
